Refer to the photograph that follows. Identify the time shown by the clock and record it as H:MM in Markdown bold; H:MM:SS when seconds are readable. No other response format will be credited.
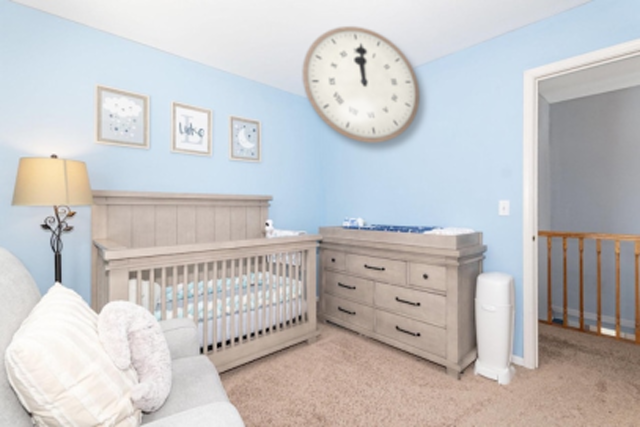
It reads **12:01**
